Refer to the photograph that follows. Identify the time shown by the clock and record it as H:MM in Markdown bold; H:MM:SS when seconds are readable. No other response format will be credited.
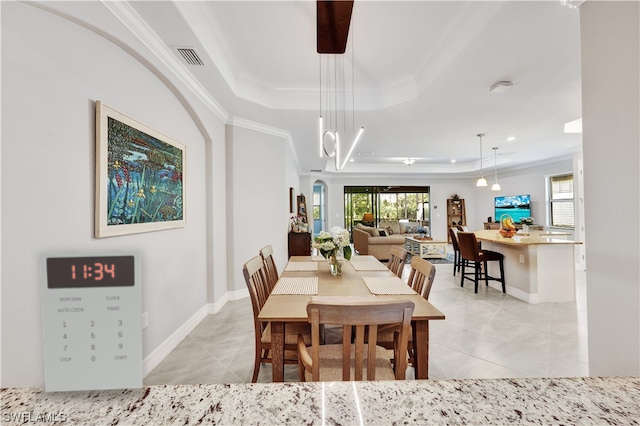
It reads **11:34**
